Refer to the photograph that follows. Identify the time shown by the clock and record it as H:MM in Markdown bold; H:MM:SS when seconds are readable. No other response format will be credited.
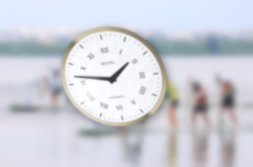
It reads **1:47**
